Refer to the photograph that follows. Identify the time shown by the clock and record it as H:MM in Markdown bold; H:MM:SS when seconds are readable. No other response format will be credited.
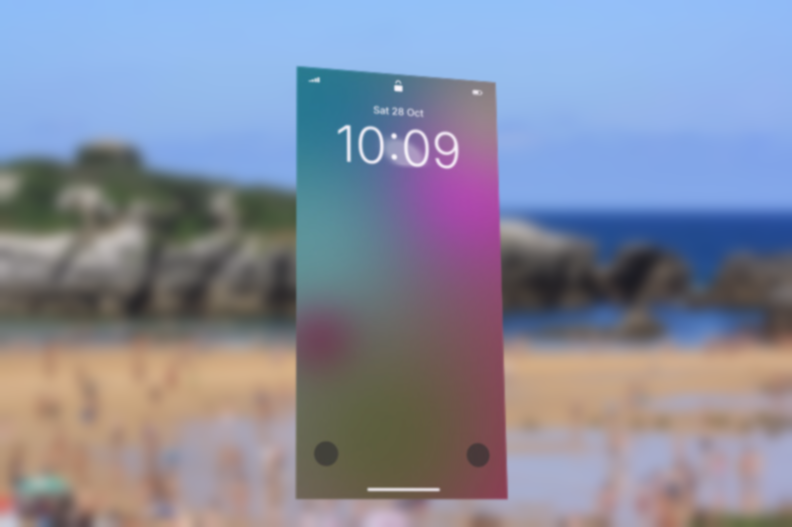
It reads **10:09**
